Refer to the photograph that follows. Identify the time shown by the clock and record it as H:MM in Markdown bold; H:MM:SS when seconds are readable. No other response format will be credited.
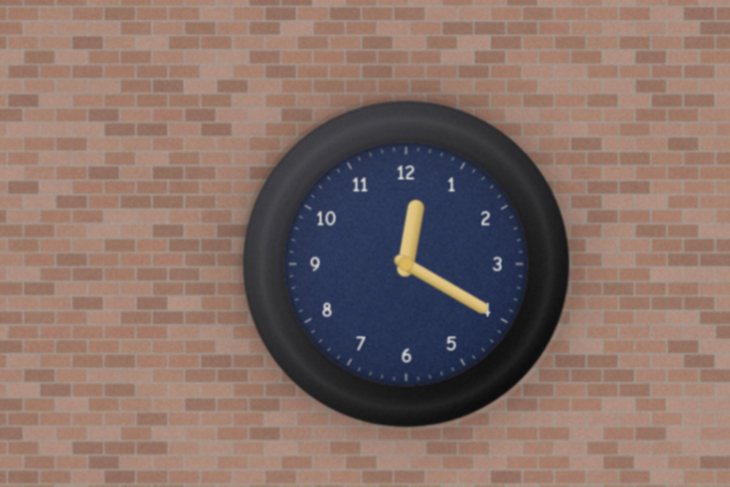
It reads **12:20**
